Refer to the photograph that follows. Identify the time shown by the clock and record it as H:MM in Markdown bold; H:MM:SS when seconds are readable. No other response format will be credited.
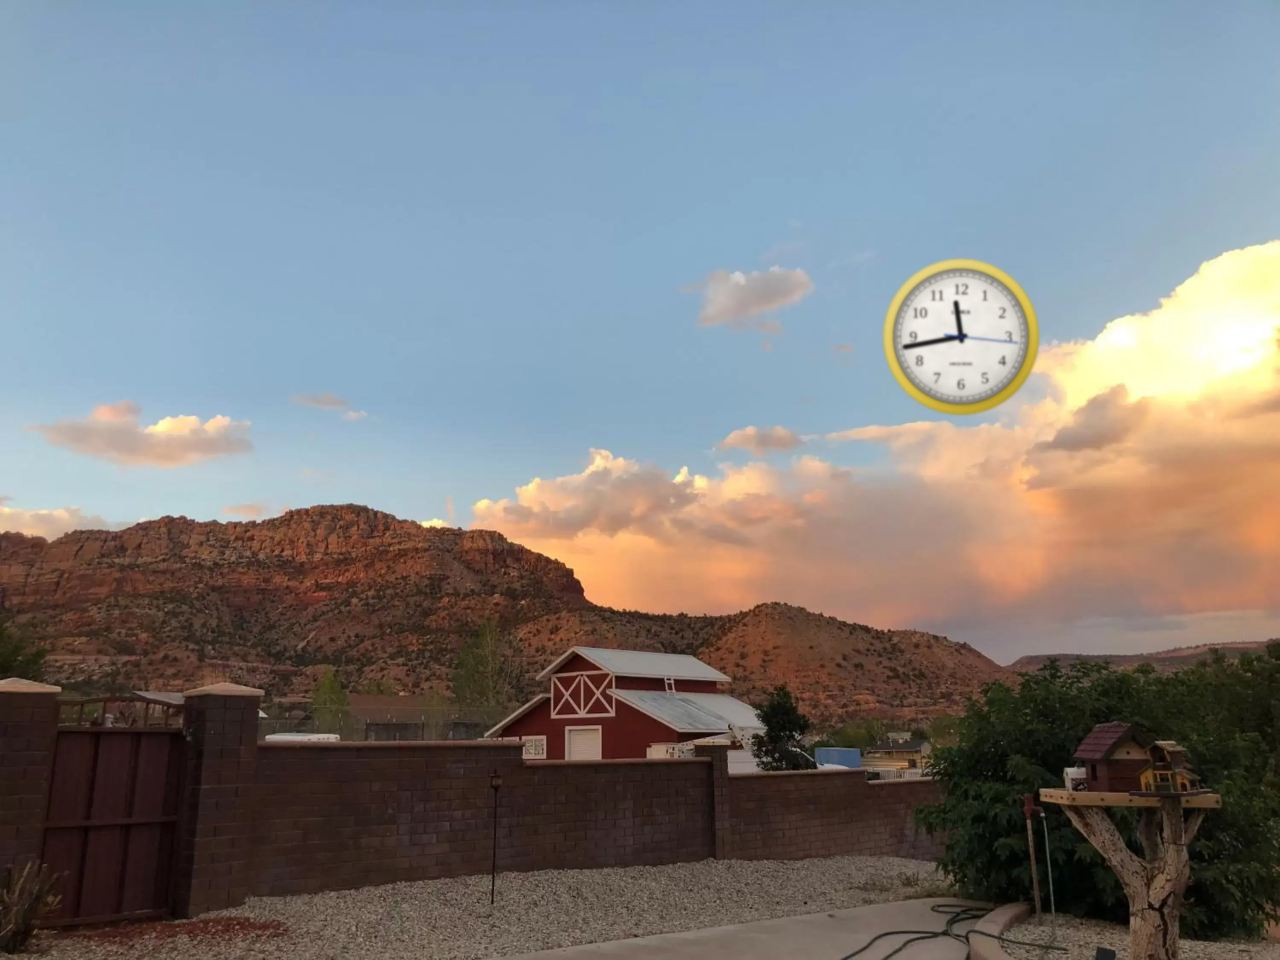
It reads **11:43:16**
